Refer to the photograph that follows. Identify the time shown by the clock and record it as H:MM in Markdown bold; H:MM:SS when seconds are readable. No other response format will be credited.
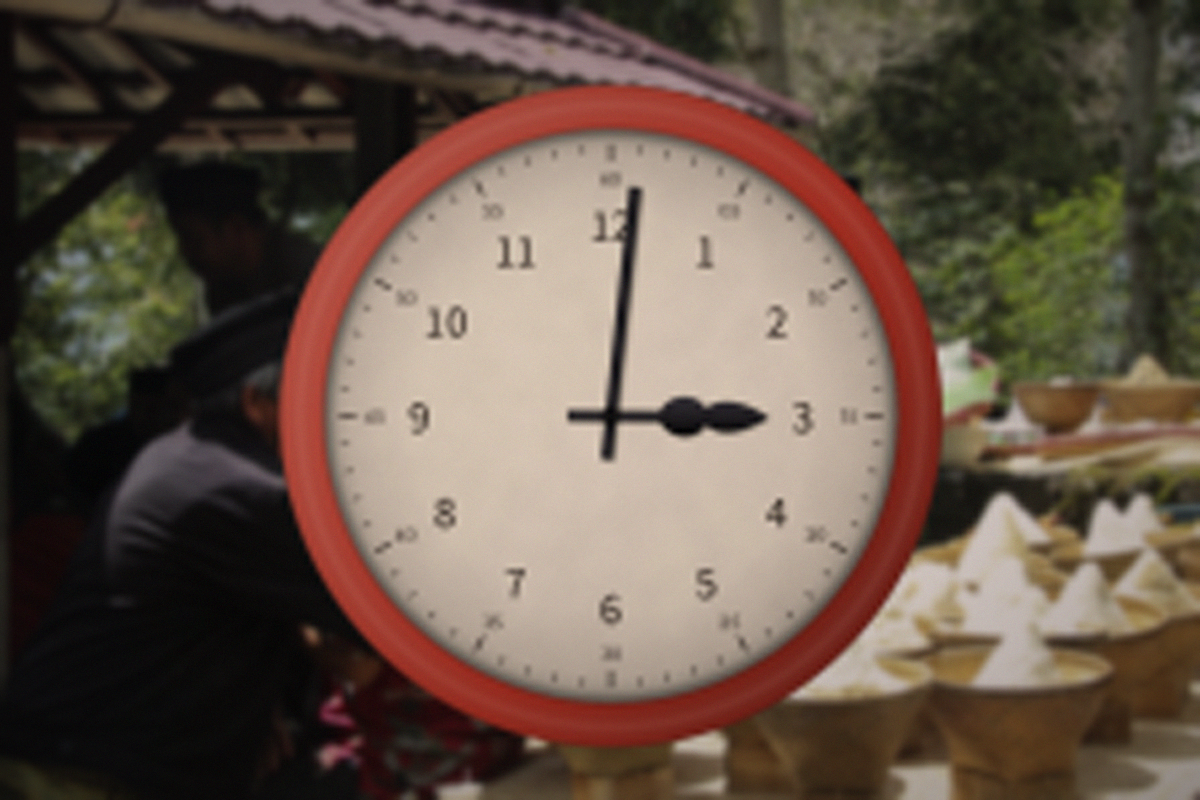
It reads **3:01**
